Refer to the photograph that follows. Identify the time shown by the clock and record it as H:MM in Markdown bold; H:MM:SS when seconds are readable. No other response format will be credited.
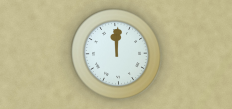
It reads **12:01**
